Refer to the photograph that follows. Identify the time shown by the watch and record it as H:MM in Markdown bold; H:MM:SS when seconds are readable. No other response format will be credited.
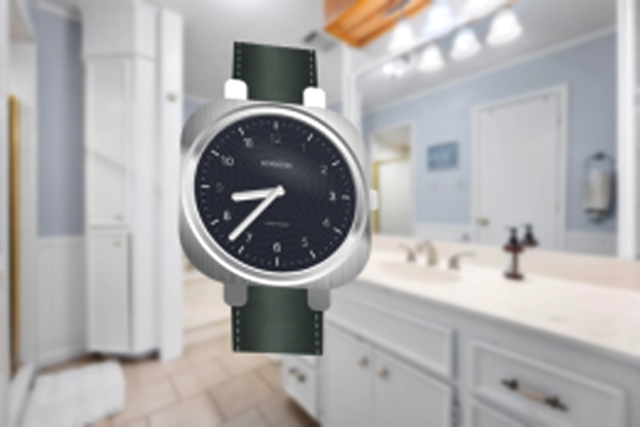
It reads **8:37**
